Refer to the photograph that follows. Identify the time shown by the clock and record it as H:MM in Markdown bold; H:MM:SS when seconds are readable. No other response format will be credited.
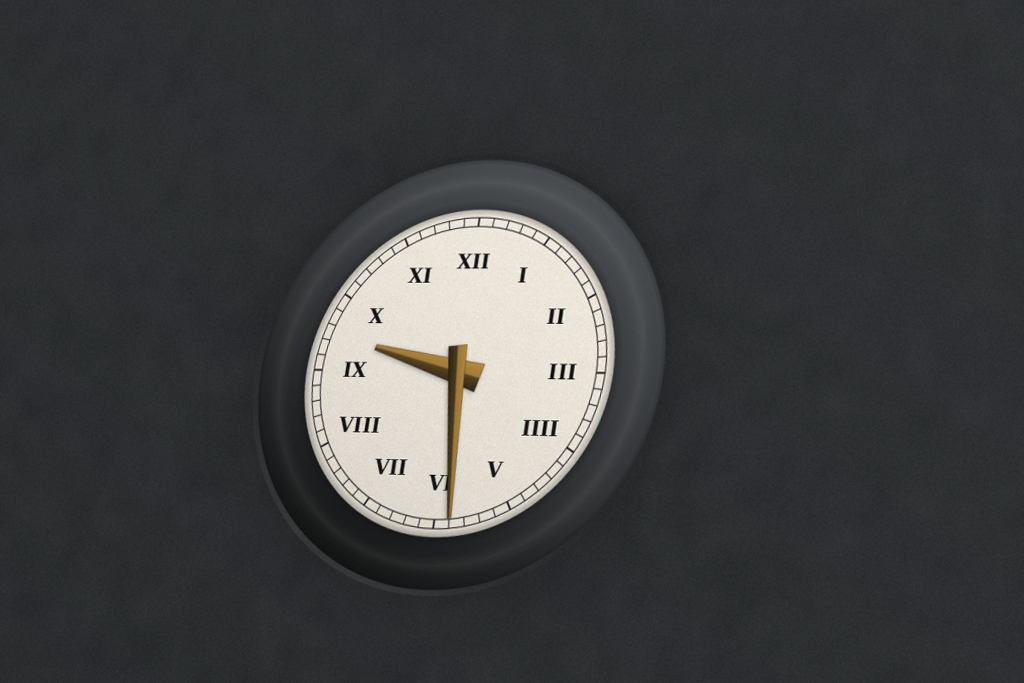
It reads **9:29**
